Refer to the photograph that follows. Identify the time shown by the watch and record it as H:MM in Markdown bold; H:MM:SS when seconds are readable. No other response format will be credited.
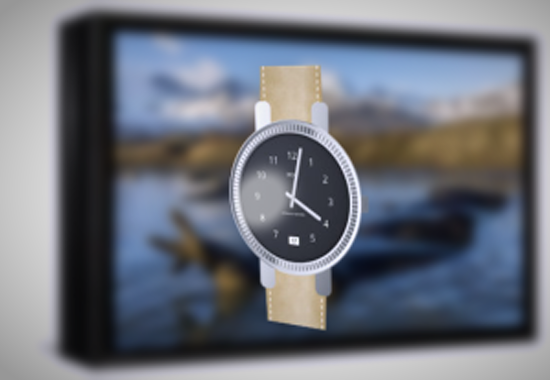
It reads **4:02**
